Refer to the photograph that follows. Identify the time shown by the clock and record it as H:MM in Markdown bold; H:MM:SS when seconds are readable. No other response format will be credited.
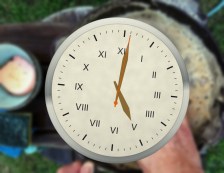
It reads **5:01:01**
